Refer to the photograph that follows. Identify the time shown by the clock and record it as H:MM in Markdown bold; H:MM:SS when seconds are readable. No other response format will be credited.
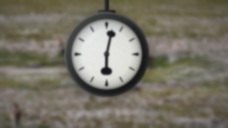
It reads **6:02**
